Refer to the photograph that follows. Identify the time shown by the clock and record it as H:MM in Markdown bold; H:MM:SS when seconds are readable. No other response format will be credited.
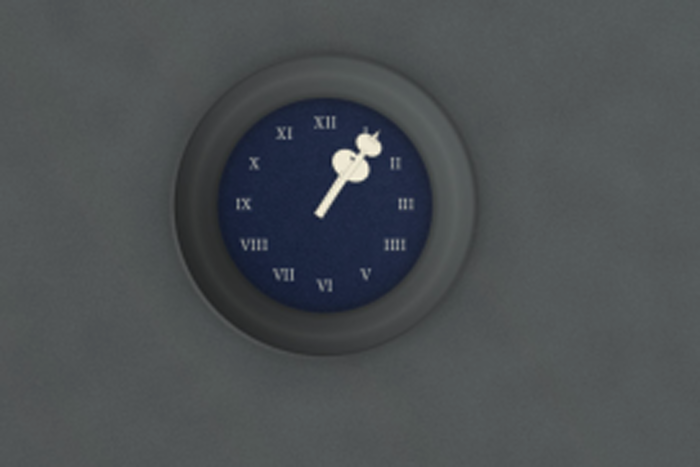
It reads **1:06**
